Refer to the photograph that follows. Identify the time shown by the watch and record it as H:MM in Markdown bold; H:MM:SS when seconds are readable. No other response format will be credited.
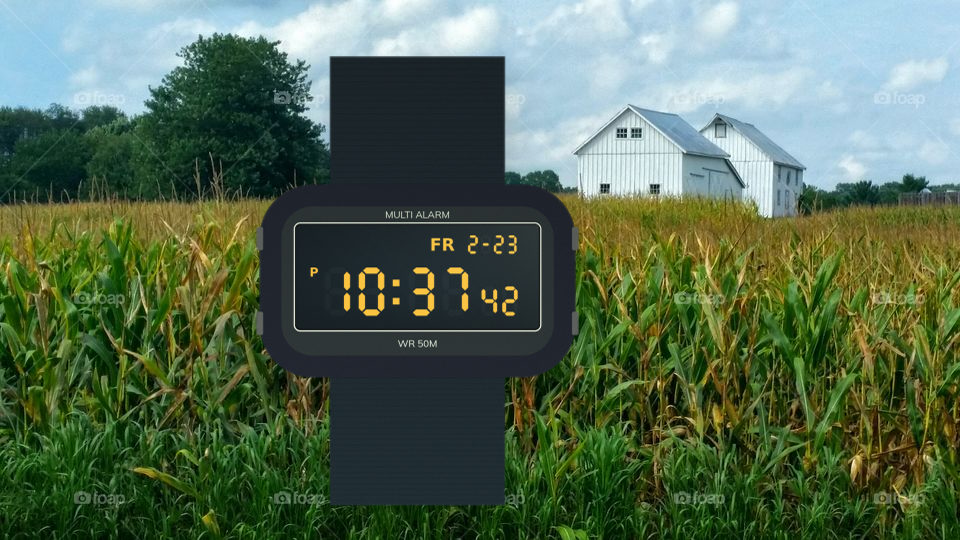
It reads **10:37:42**
